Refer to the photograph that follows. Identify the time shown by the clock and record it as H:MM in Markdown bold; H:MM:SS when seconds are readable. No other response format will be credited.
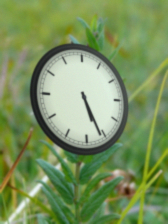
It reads **5:26**
